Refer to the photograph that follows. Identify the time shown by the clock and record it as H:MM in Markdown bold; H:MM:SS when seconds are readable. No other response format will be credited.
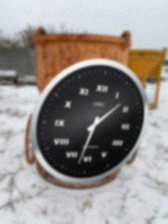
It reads **1:32**
